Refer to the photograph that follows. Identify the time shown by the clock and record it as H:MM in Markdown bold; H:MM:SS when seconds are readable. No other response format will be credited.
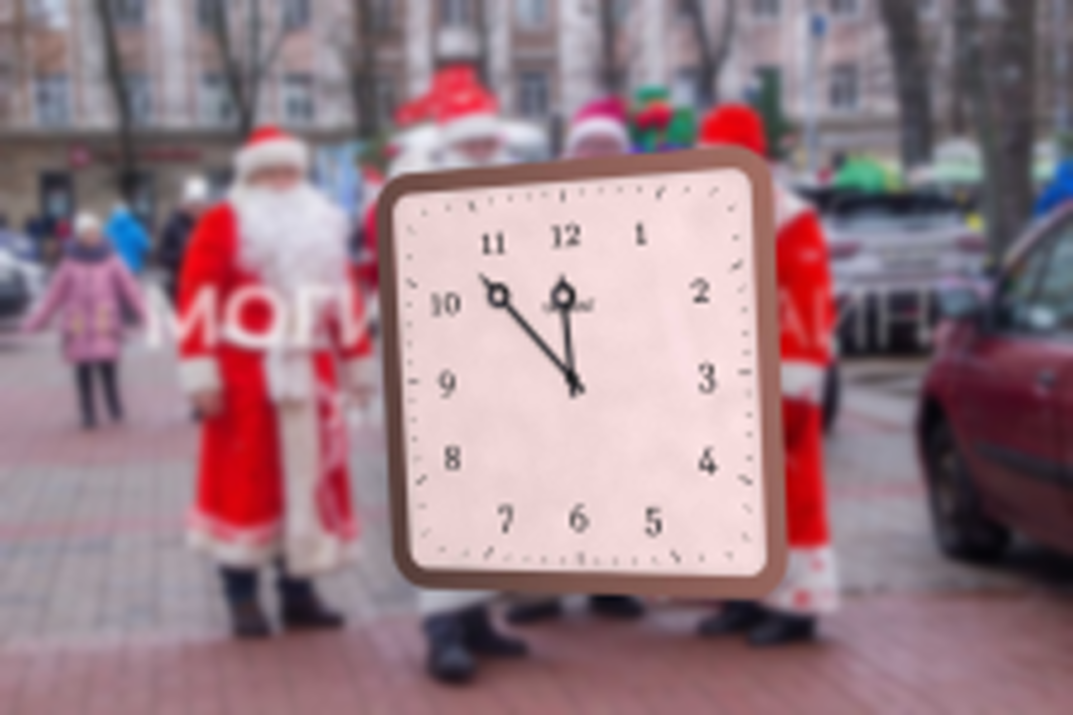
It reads **11:53**
